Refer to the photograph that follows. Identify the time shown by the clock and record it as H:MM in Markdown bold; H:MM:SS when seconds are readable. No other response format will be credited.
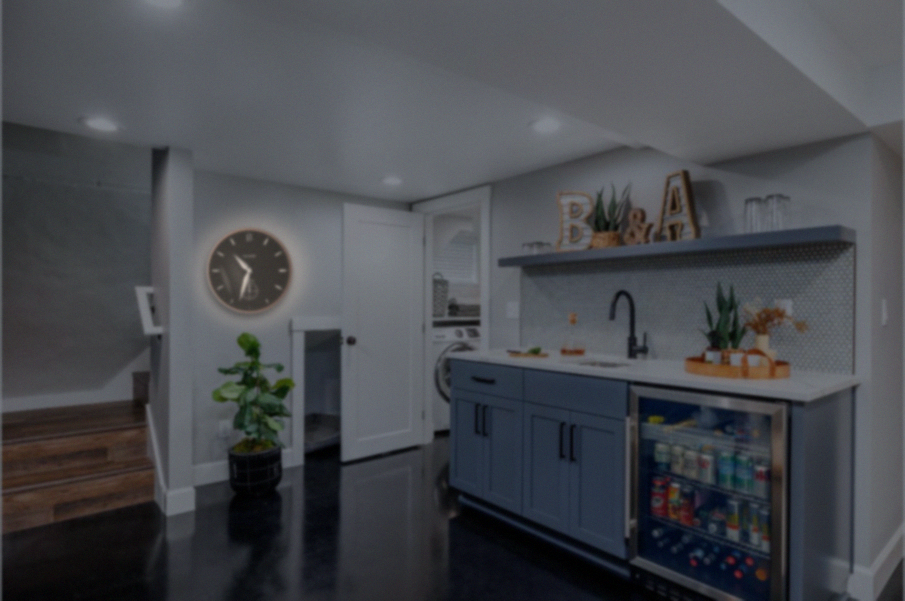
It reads **10:33**
